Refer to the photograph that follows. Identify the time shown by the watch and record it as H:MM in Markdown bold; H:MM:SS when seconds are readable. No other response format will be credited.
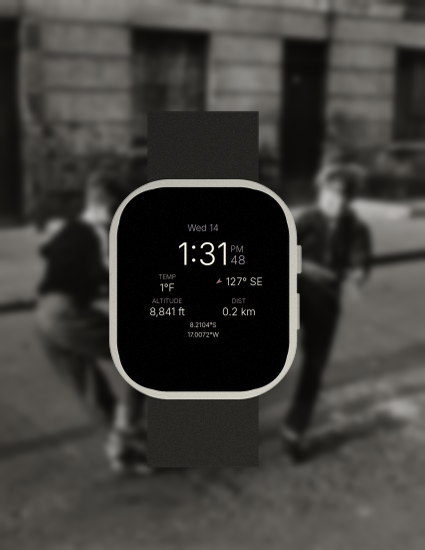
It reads **1:31:48**
